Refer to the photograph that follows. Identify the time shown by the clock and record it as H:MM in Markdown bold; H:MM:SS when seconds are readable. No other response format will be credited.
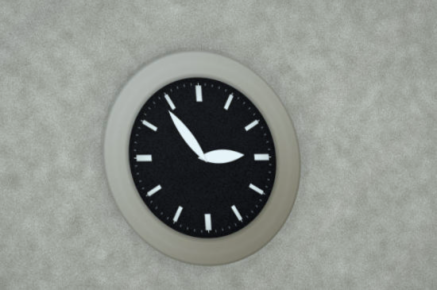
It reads **2:54**
